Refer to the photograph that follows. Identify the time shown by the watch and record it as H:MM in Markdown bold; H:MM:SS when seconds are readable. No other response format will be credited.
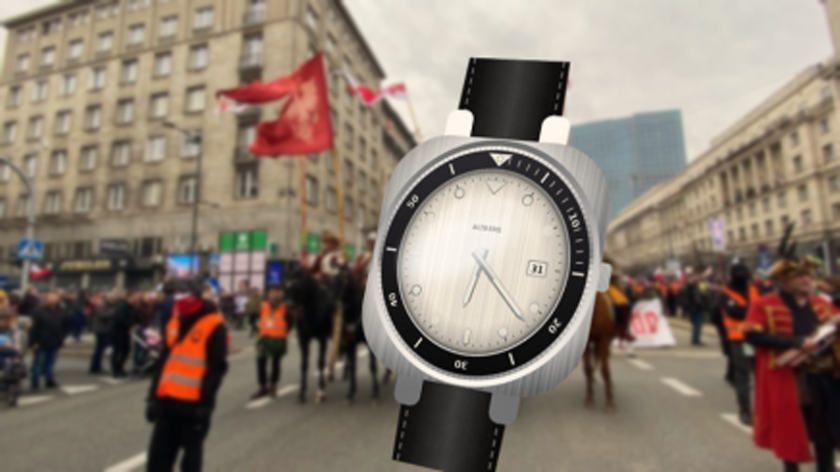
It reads **6:22**
